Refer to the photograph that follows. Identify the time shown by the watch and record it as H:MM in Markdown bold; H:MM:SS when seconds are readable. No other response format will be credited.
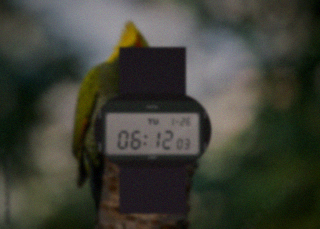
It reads **6:12**
